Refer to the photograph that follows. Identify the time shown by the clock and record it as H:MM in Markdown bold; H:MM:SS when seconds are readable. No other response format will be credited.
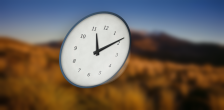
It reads **11:09**
